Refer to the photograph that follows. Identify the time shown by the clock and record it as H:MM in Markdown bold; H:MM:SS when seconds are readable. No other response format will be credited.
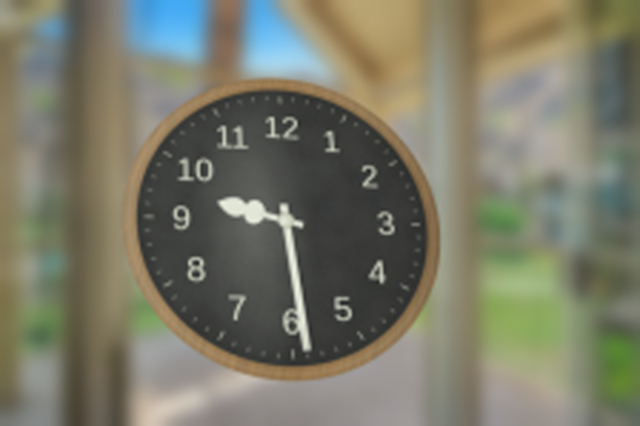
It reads **9:29**
